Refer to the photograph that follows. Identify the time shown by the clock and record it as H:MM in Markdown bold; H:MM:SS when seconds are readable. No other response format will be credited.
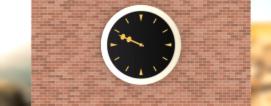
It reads **9:49**
